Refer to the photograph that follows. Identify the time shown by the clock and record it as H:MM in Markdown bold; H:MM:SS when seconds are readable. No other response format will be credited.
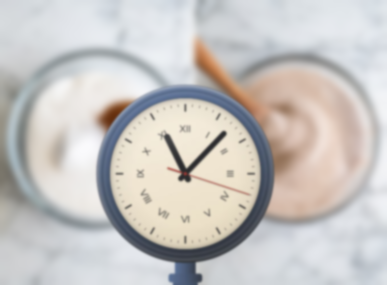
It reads **11:07:18**
